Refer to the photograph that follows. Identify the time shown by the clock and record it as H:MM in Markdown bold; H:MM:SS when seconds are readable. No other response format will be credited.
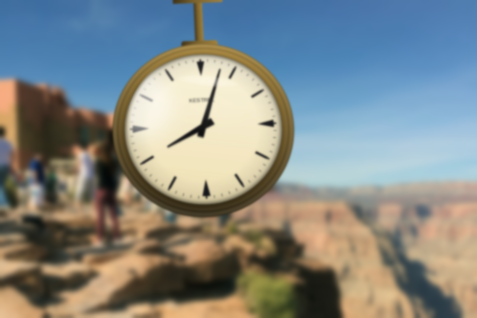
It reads **8:03**
